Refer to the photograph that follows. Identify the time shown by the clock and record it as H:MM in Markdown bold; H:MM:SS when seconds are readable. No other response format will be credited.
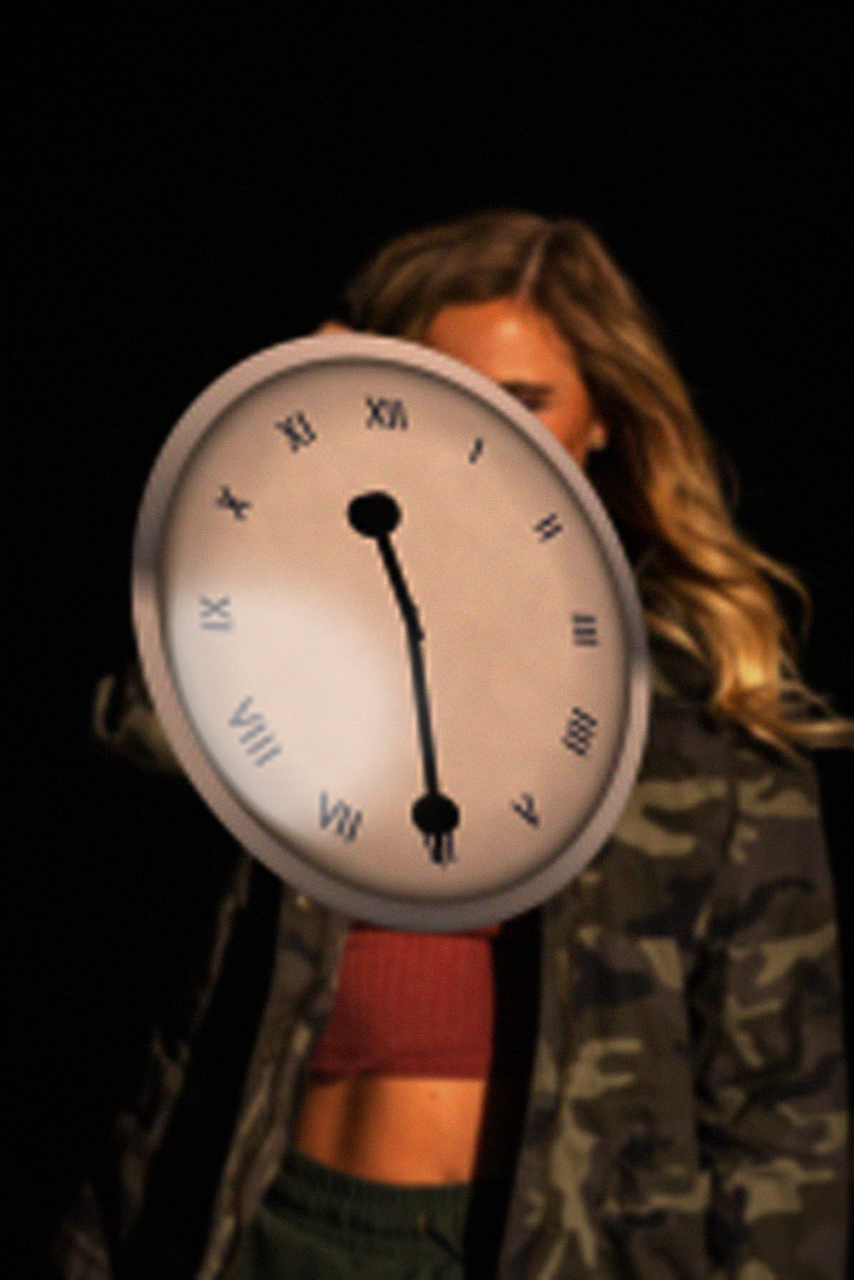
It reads **11:30**
